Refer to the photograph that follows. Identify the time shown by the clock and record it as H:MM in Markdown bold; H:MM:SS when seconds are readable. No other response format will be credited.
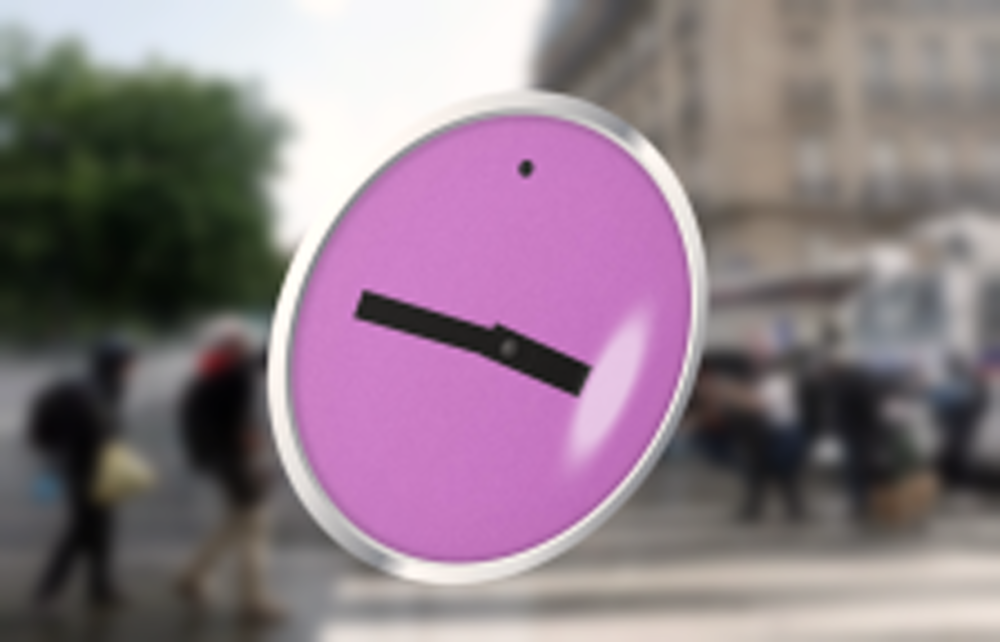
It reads **3:48**
